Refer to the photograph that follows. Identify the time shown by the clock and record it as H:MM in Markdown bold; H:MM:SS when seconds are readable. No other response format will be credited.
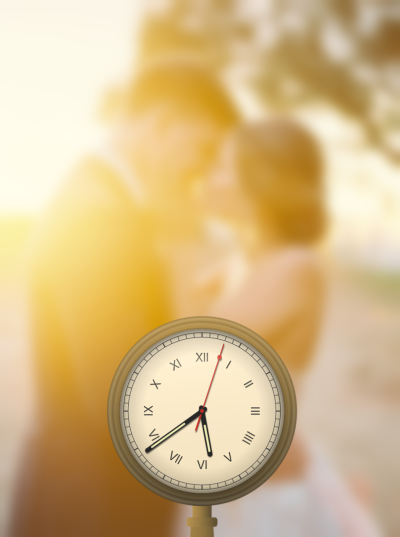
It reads **5:39:03**
